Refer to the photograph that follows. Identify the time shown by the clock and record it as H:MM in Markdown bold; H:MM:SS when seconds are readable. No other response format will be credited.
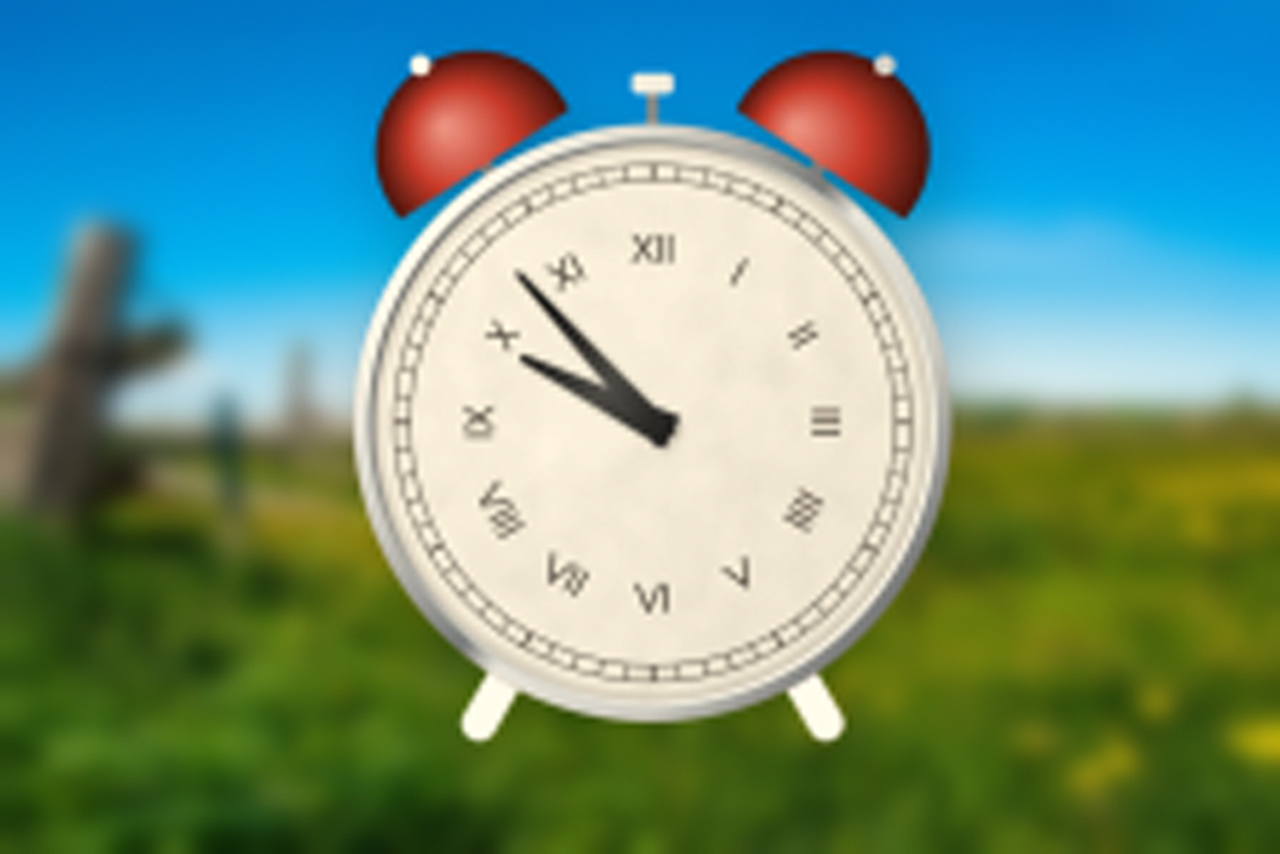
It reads **9:53**
